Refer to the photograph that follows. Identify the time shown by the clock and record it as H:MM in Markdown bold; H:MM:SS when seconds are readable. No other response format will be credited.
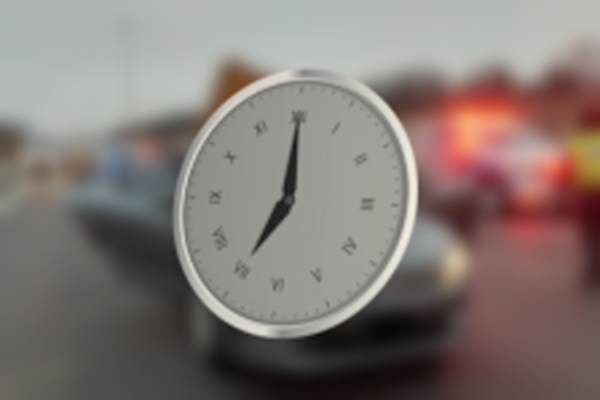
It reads **7:00**
